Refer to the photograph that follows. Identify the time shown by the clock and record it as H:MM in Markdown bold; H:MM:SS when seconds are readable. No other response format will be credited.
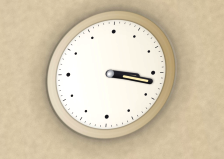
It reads **3:17**
